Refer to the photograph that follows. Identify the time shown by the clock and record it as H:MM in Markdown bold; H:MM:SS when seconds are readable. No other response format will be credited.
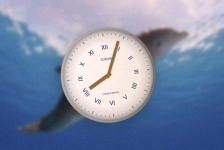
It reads **8:04**
